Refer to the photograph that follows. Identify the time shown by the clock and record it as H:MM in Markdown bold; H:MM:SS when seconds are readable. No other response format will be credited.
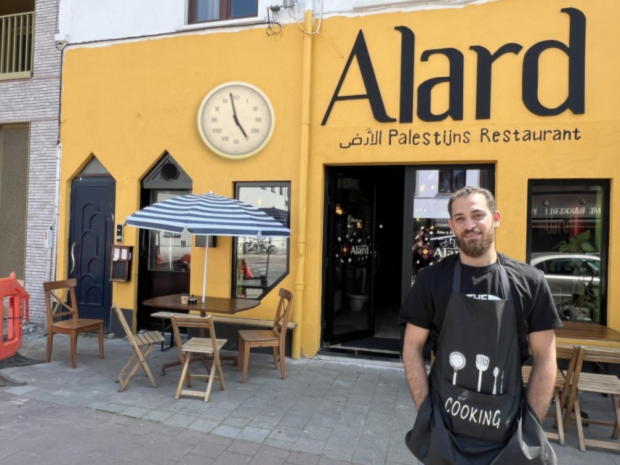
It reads **4:58**
